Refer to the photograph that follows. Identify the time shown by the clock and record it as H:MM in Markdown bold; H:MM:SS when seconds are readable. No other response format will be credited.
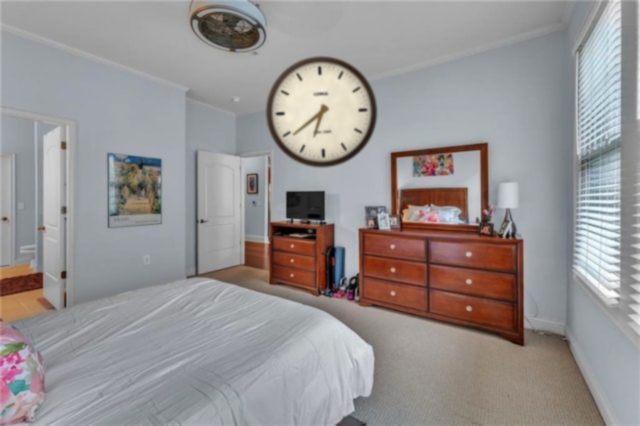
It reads **6:39**
